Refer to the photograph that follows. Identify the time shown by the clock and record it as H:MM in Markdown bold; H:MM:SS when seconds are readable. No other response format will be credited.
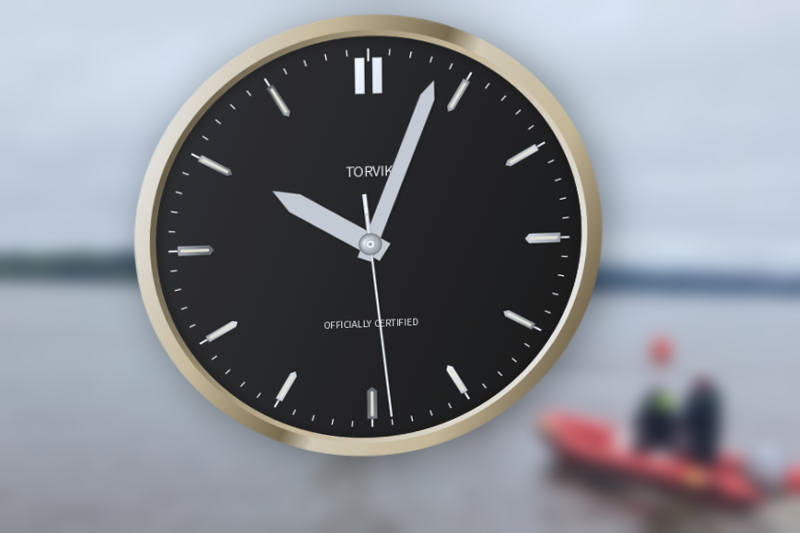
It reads **10:03:29**
